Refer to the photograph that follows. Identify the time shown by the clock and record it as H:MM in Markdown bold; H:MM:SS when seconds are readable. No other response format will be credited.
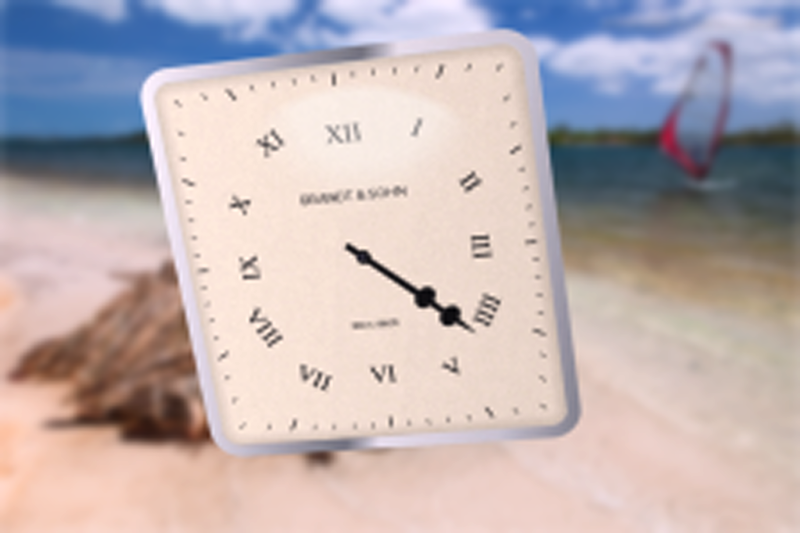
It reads **4:22**
